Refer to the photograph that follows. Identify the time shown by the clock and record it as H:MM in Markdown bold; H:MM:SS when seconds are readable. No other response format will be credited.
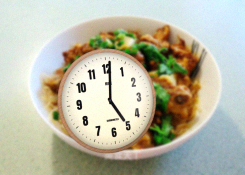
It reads **5:01**
